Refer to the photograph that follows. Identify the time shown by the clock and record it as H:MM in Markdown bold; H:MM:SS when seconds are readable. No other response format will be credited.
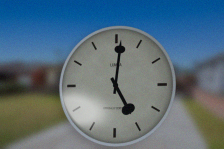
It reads **5:01**
